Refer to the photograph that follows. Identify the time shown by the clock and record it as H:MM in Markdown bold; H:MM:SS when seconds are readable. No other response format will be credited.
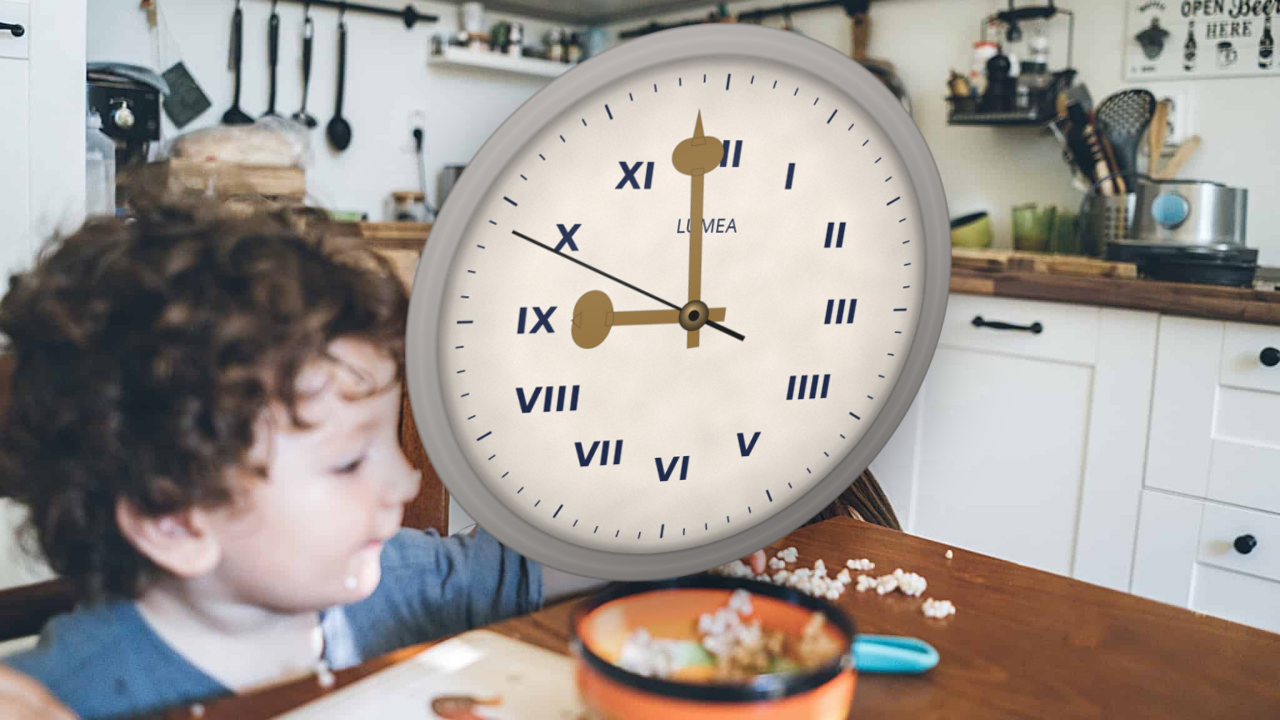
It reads **8:58:49**
